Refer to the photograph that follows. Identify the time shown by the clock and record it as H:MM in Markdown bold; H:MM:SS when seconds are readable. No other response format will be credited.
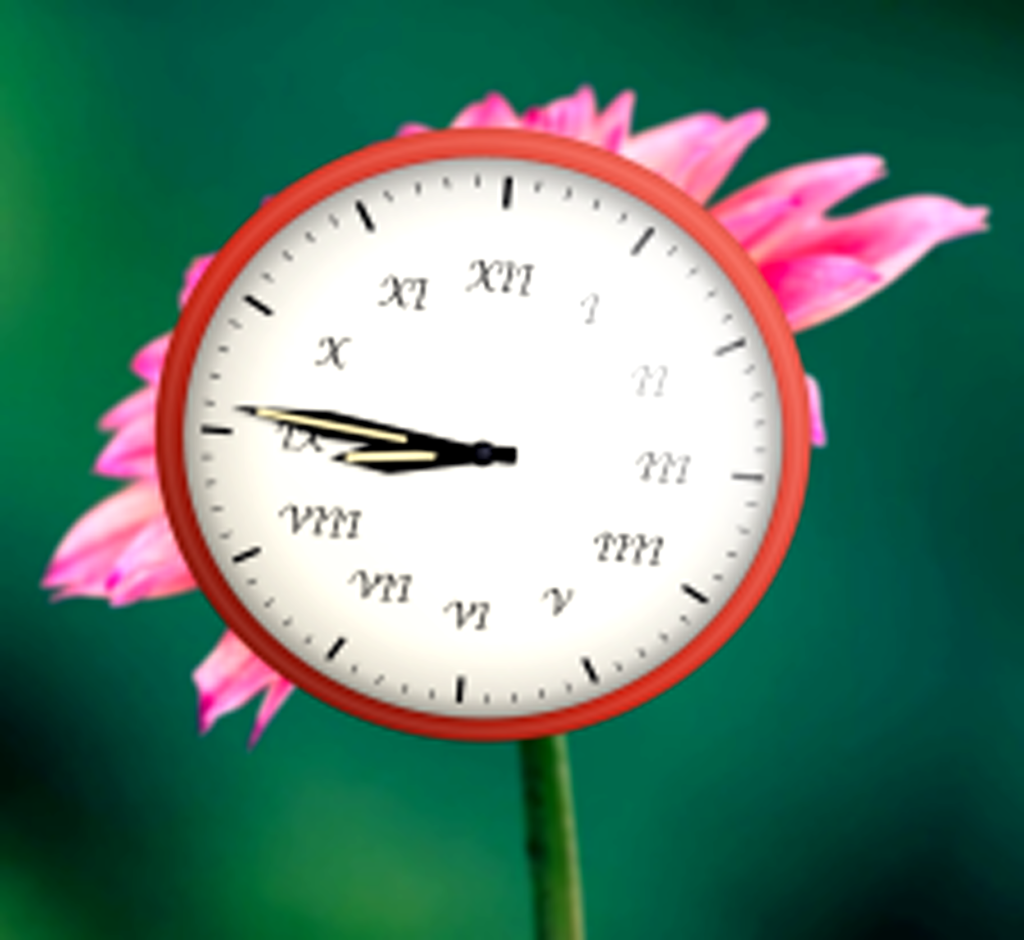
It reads **8:46**
